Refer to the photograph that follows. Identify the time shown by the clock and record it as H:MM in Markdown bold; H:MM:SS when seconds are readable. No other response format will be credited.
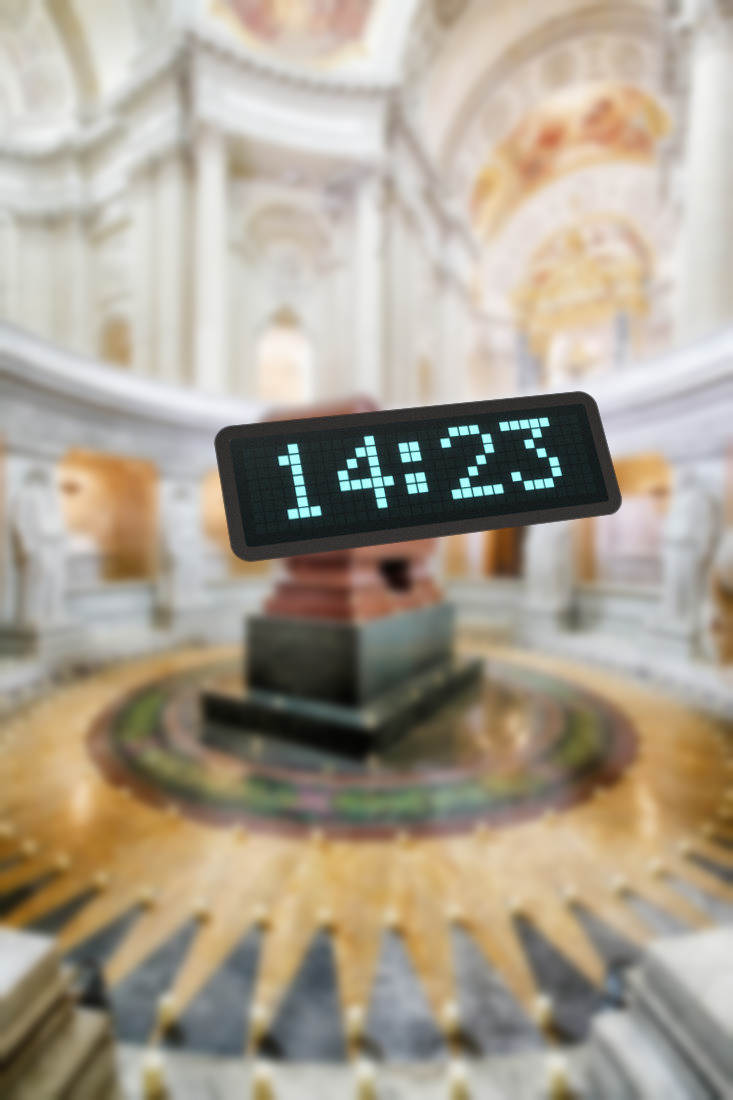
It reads **14:23**
